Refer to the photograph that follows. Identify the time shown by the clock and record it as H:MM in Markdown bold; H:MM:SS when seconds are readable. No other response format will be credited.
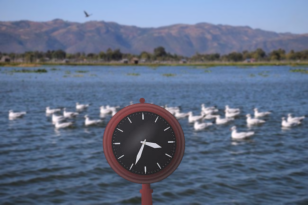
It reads **3:34**
